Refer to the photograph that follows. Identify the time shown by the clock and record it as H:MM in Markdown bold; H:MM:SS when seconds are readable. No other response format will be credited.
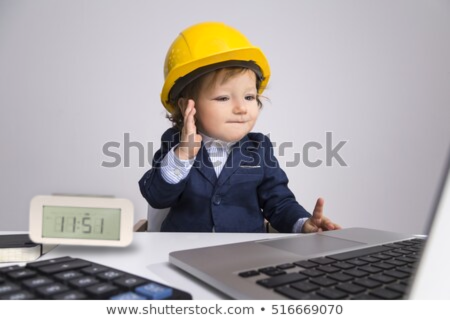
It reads **11:51**
